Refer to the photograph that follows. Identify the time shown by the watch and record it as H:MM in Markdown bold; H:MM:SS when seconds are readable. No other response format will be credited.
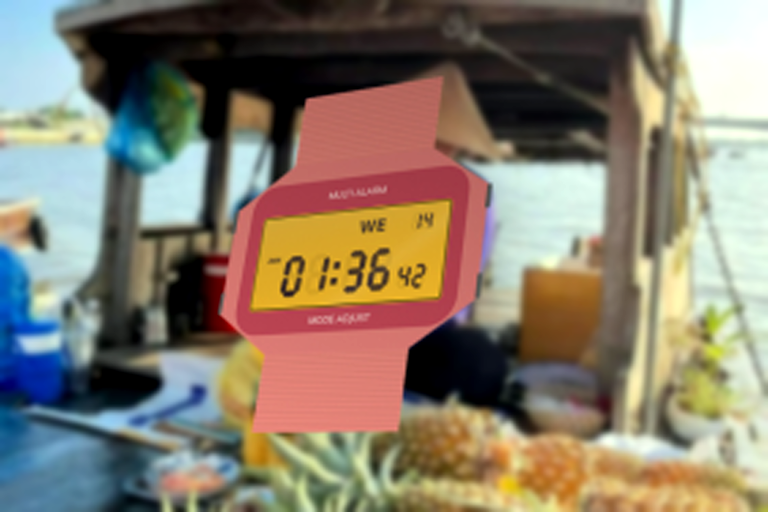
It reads **1:36:42**
